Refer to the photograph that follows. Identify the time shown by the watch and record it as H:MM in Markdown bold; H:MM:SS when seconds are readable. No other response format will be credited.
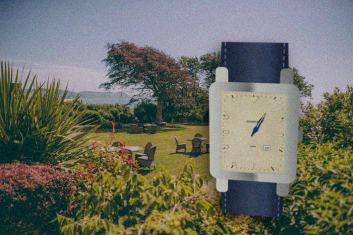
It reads **1:05**
